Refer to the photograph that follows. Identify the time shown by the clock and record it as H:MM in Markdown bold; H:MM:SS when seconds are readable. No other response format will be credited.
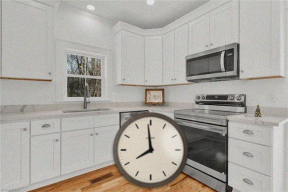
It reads **7:59**
